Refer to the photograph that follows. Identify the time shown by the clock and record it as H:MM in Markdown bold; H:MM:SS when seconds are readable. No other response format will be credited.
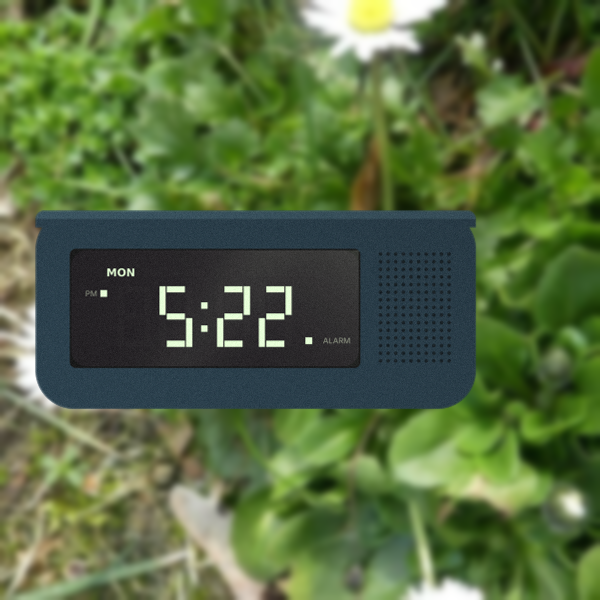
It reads **5:22**
